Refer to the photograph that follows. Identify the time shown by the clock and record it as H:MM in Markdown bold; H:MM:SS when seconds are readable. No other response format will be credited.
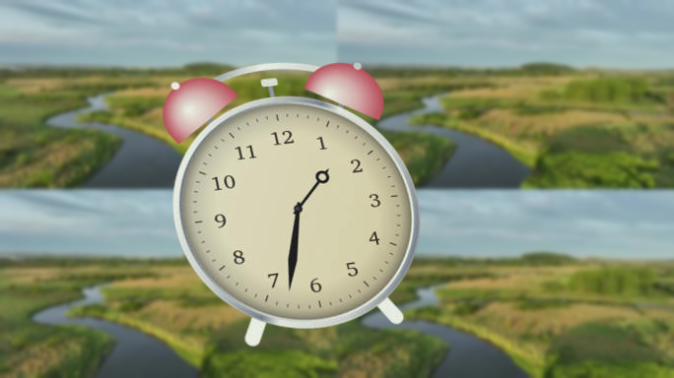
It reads **1:33**
